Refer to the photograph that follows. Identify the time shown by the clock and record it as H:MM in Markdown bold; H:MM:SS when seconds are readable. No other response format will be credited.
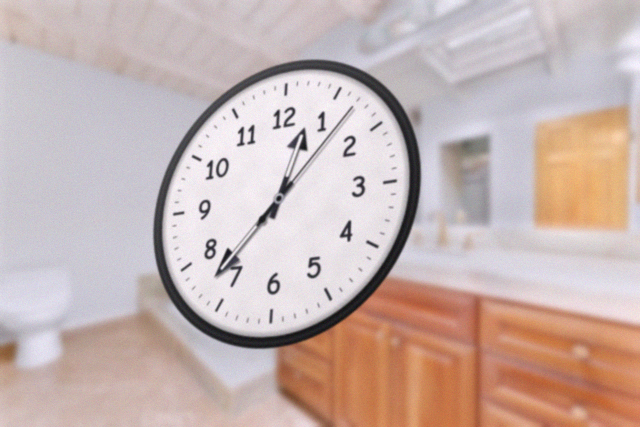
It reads **12:37:07**
